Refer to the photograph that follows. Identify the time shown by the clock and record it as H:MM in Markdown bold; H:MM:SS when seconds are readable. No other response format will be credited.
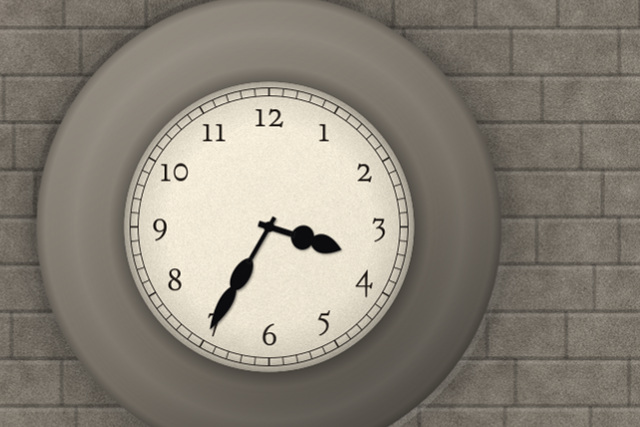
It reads **3:35**
